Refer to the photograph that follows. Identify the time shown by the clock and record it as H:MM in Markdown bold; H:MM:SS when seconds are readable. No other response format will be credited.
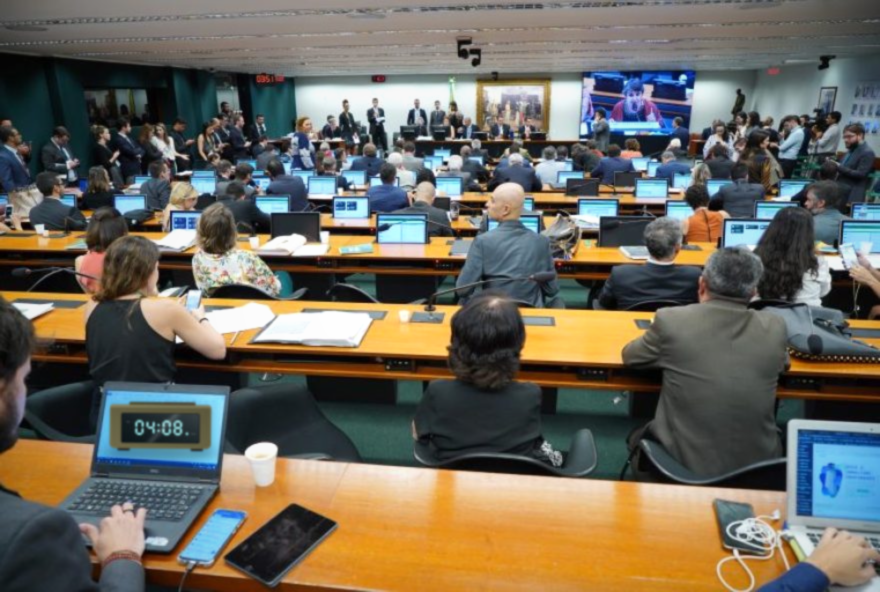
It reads **4:08**
